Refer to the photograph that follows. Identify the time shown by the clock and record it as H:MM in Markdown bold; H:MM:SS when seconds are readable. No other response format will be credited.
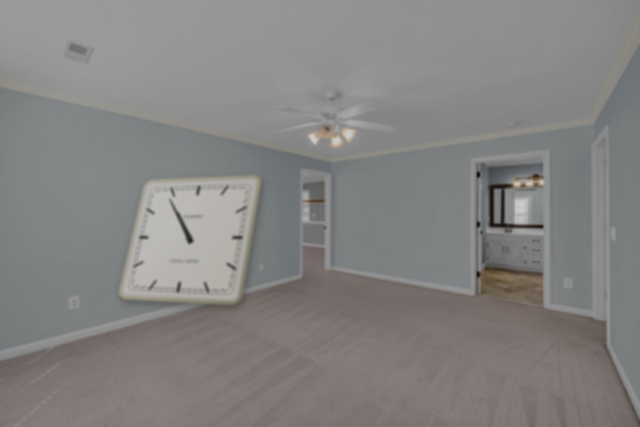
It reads **10:54**
